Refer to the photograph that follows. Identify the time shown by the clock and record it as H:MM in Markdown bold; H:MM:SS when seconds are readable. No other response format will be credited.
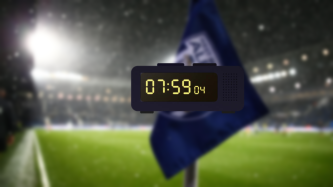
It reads **7:59:04**
